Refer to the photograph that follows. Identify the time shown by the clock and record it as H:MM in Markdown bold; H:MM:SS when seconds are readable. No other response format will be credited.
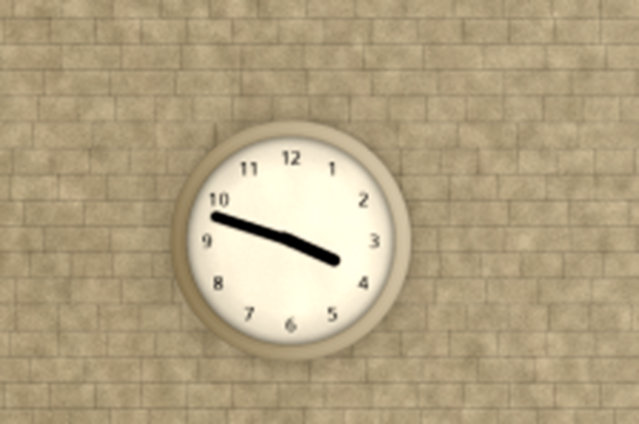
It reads **3:48**
